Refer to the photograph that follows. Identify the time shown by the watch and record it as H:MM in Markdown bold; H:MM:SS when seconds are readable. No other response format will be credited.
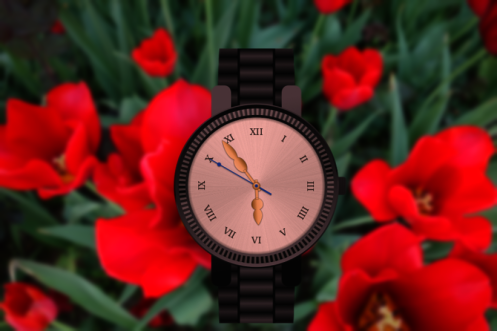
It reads **5:53:50**
